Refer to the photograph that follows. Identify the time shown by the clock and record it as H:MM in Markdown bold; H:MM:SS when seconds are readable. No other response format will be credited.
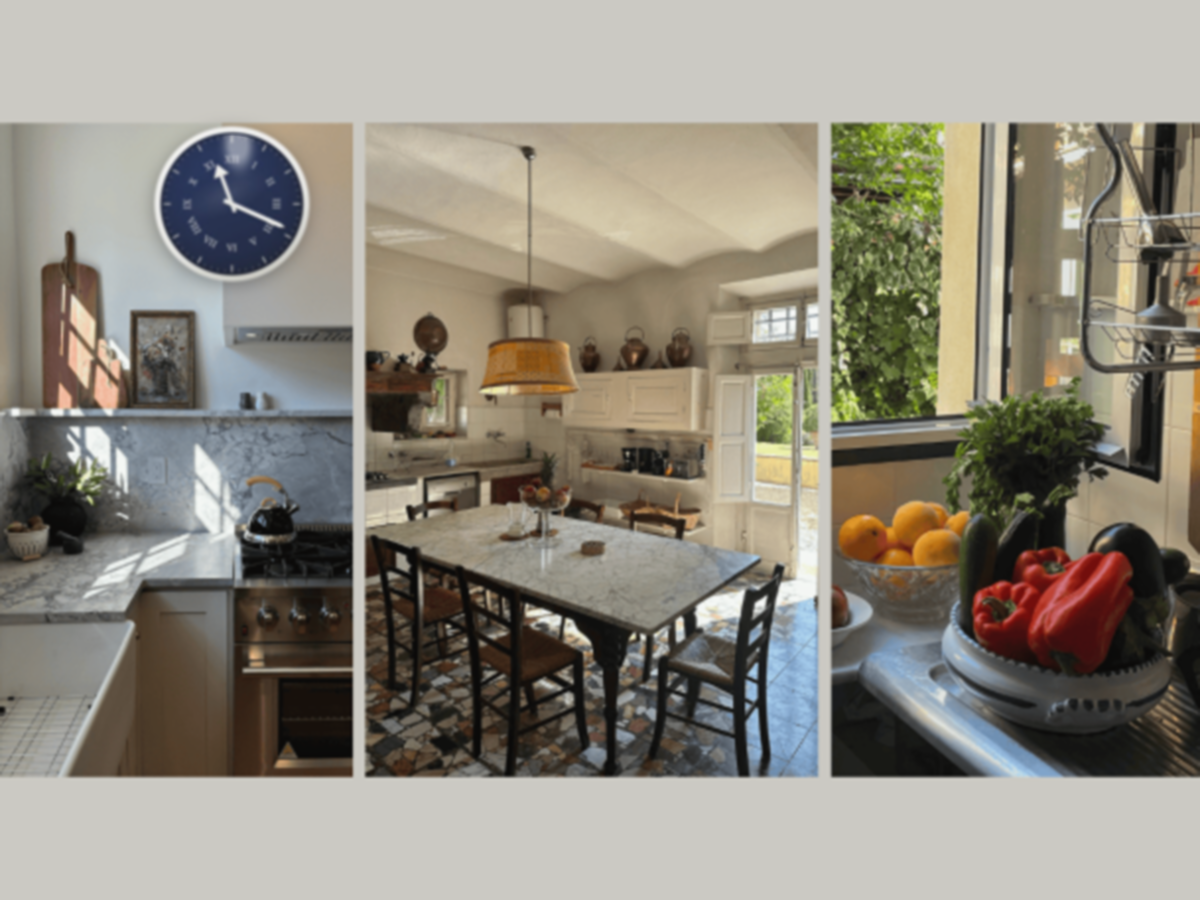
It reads **11:19**
